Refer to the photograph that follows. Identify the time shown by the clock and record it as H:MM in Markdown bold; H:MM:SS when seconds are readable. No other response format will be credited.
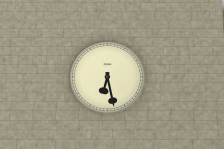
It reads **6:28**
